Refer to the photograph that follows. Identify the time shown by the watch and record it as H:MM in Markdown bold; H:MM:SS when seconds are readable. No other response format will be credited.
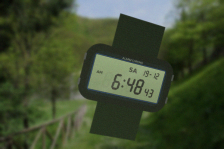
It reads **6:48:43**
